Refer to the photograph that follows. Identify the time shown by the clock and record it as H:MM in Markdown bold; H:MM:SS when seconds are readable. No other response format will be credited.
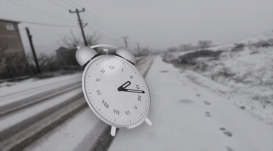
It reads **2:17**
